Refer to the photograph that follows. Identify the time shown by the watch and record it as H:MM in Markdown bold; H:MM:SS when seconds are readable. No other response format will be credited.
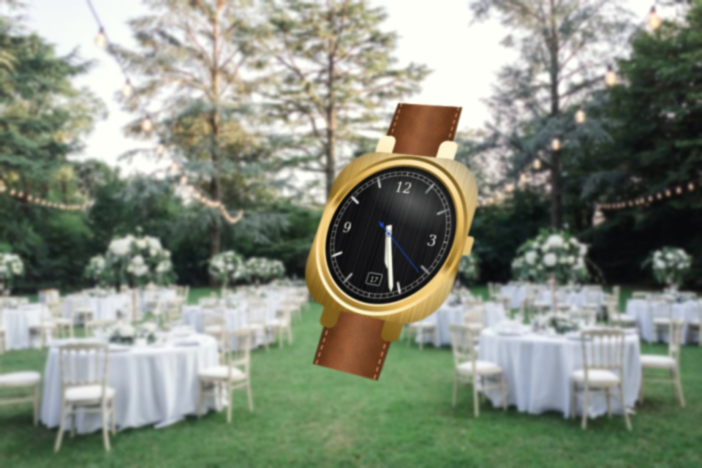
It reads **5:26:21**
